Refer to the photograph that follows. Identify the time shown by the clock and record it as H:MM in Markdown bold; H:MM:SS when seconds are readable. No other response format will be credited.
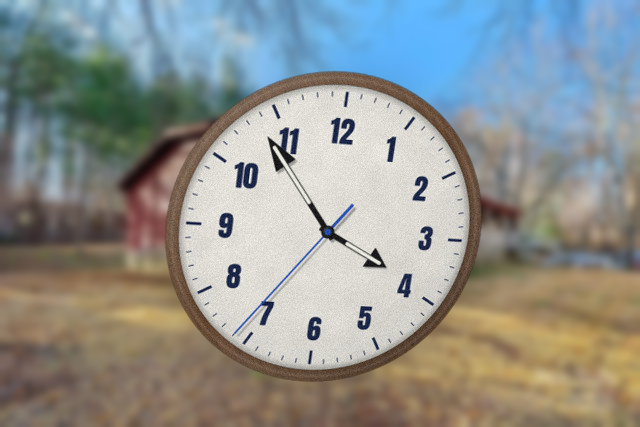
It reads **3:53:36**
